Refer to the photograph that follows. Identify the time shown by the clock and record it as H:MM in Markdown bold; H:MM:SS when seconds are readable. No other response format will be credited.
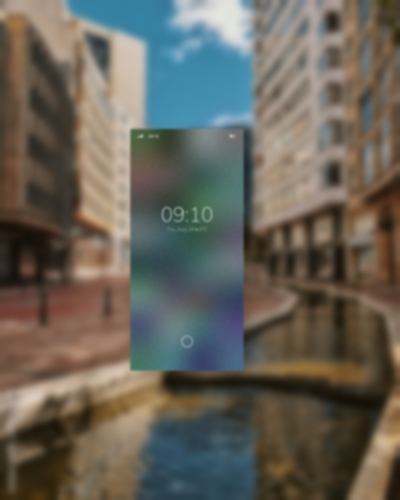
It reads **9:10**
